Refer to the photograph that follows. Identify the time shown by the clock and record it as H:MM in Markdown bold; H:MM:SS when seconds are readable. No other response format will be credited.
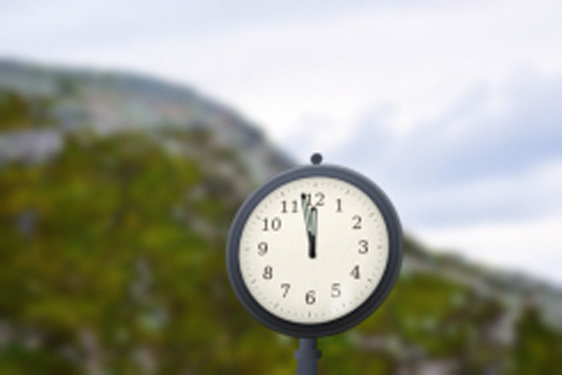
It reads **11:58**
